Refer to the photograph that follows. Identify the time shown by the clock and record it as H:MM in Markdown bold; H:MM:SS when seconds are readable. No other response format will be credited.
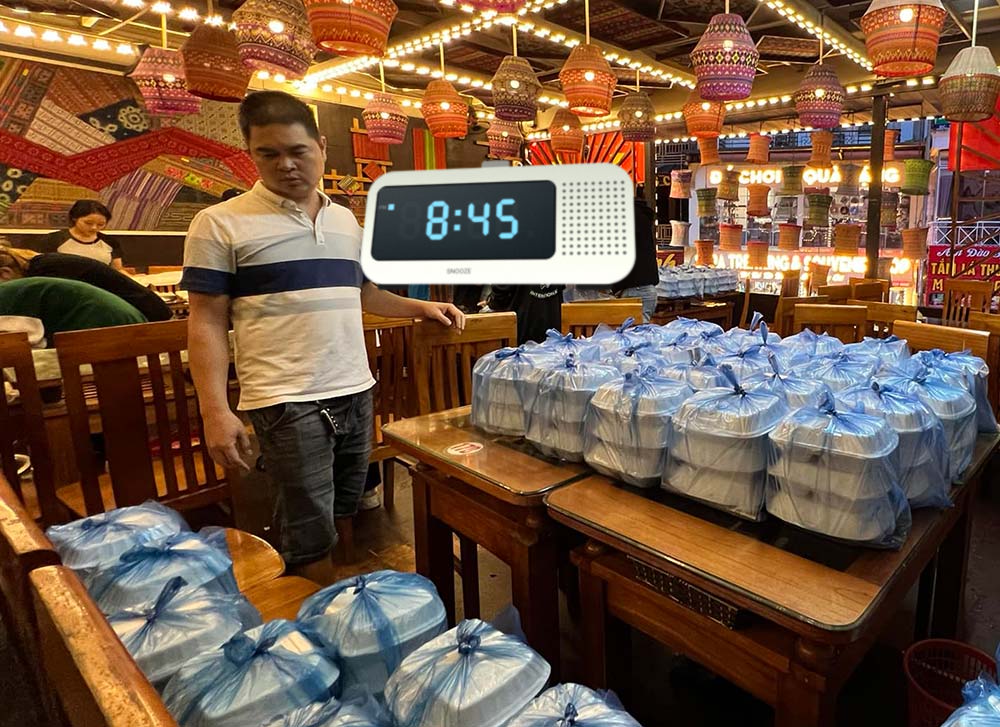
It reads **8:45**
